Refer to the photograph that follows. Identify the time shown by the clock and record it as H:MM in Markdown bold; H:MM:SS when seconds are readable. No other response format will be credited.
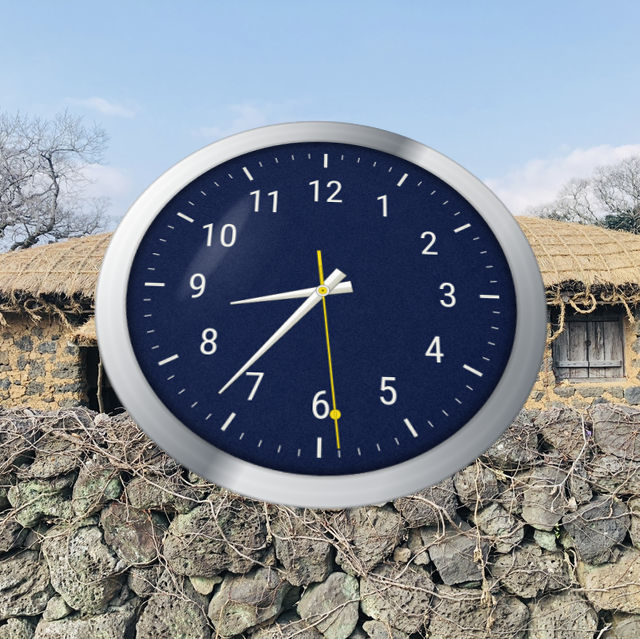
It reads **8:36:29**
